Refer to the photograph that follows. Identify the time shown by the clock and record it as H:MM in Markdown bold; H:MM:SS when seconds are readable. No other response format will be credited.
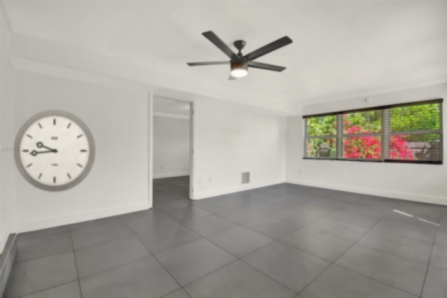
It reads **9:44**
